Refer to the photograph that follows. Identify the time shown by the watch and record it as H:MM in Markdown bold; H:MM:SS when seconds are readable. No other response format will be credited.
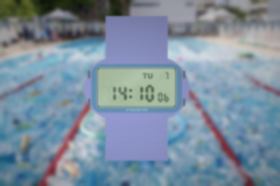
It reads **14:10**
